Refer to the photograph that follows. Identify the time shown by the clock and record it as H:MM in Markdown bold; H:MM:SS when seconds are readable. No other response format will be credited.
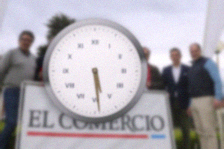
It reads **5:29**
